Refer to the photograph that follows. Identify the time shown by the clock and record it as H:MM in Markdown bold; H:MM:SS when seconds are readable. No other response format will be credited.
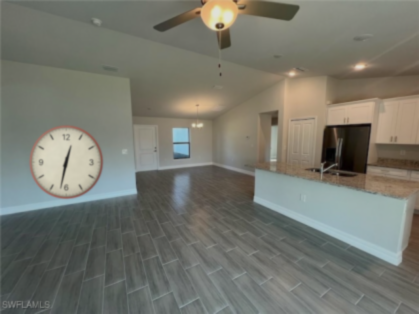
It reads **12:32**
